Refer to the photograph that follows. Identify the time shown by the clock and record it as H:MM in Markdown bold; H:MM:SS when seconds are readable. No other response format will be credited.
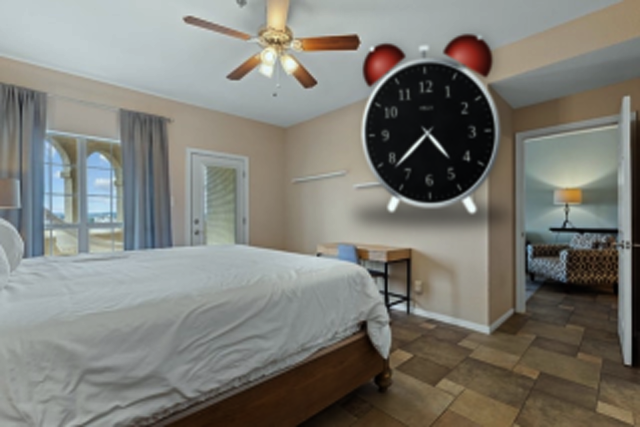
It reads **4:38**
